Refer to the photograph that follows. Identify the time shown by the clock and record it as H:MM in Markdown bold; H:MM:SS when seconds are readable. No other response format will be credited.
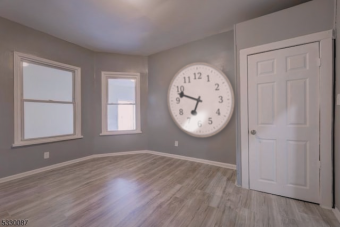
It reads **6:48**
